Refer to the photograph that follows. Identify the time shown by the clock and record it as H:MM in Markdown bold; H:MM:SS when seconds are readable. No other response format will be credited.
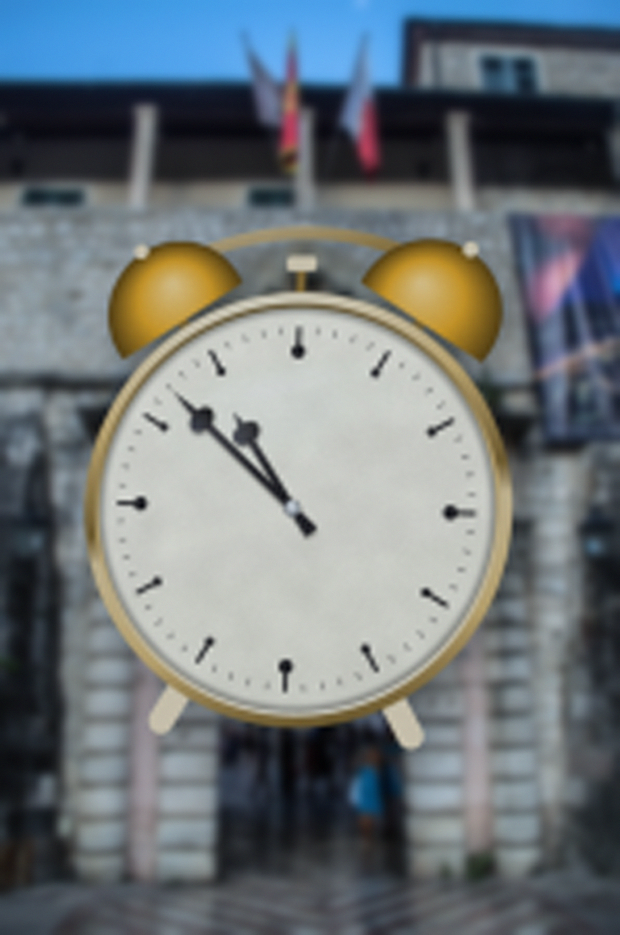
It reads **10:52**
